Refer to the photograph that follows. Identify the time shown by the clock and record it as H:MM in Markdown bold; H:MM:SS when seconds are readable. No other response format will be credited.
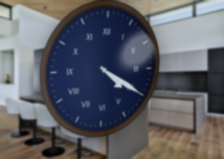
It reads **4:20**
